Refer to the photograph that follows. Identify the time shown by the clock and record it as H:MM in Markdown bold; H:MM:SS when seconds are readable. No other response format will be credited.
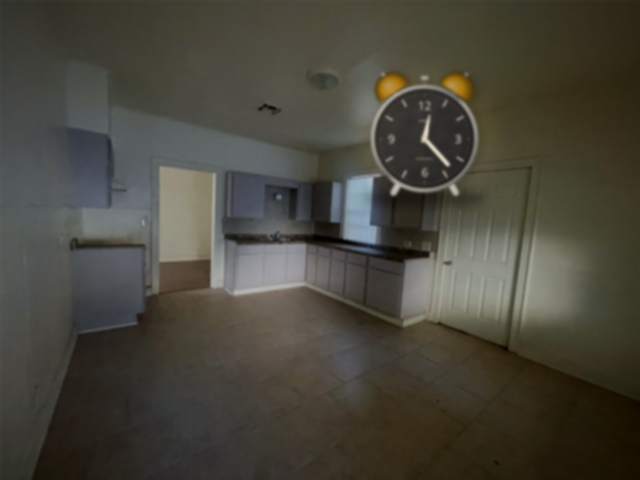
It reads **12:23**
